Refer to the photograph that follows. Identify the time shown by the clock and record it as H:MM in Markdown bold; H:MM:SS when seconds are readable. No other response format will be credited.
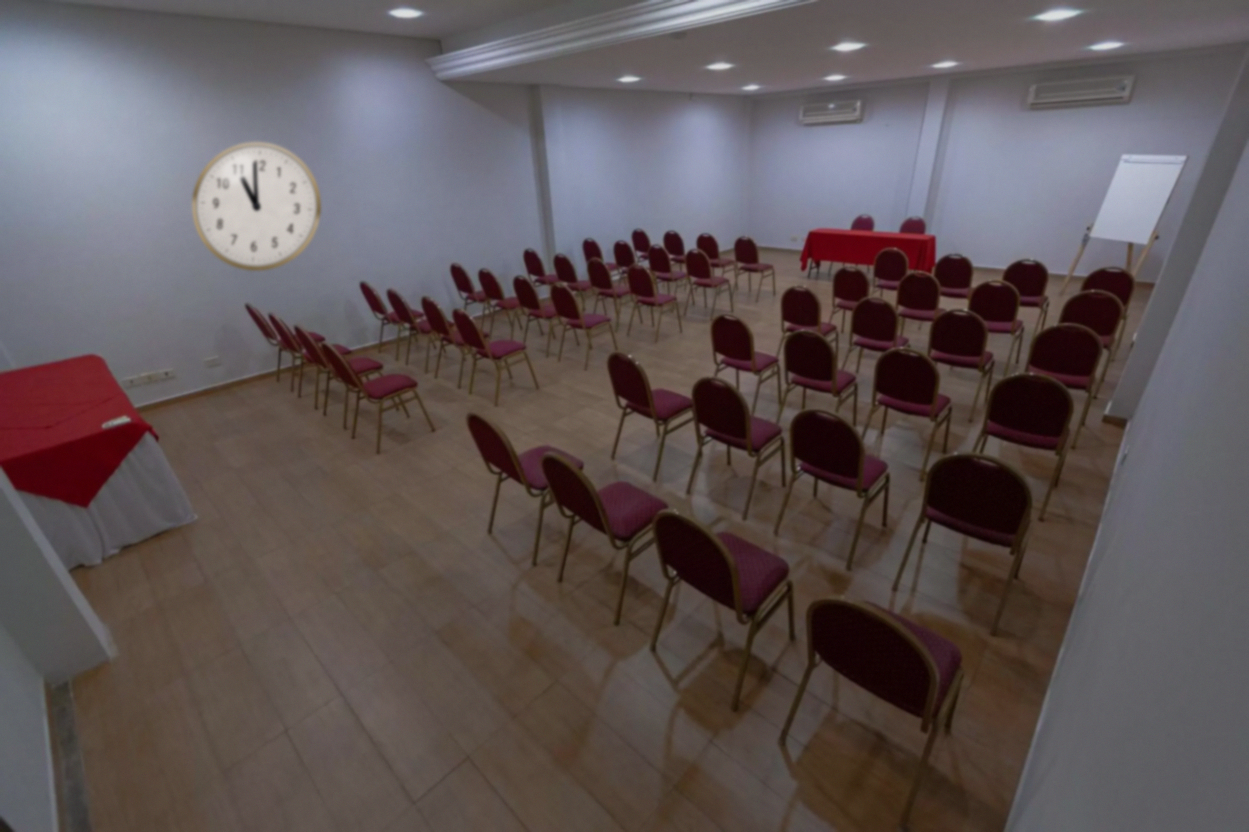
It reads **10:59**
